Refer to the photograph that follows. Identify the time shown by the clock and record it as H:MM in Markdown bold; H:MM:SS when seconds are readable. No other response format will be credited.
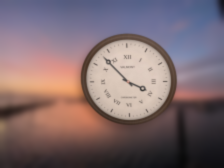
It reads **3:53**
